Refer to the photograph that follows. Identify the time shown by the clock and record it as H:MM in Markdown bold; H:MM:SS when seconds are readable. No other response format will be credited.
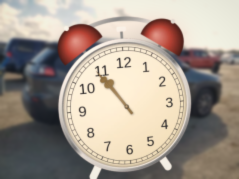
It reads **10:54**
